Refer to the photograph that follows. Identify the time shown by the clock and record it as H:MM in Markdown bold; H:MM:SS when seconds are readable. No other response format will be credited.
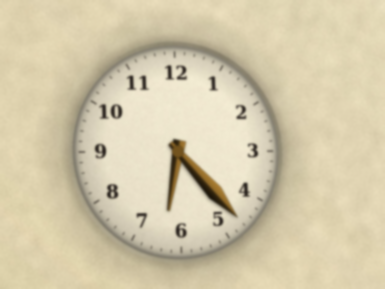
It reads **6:23**
